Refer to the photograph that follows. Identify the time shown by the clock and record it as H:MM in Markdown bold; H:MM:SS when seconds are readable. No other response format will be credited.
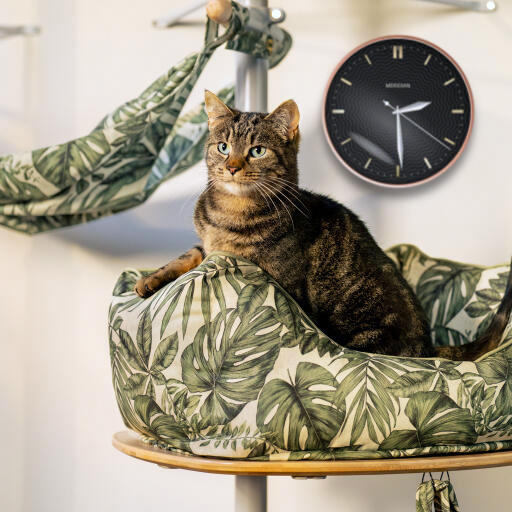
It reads **2:29:21**
